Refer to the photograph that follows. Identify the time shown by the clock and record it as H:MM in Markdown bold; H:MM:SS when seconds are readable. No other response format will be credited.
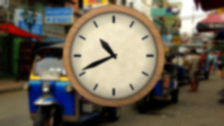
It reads **10:41**
